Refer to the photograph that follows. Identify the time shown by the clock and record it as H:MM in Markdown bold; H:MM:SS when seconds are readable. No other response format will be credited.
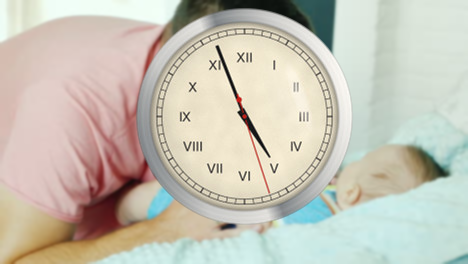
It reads **4:56:27**
